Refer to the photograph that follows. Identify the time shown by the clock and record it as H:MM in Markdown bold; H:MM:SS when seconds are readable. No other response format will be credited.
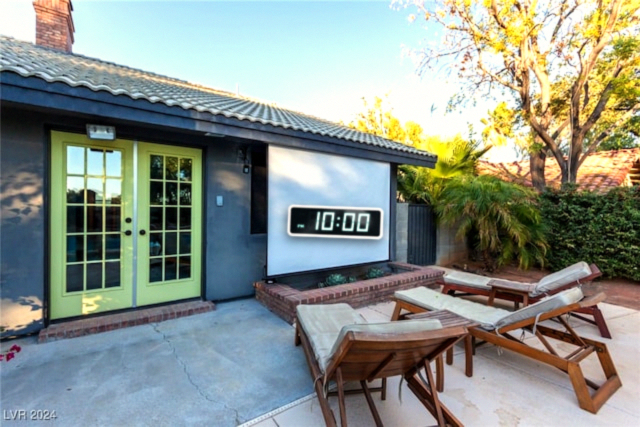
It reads **10:00**
